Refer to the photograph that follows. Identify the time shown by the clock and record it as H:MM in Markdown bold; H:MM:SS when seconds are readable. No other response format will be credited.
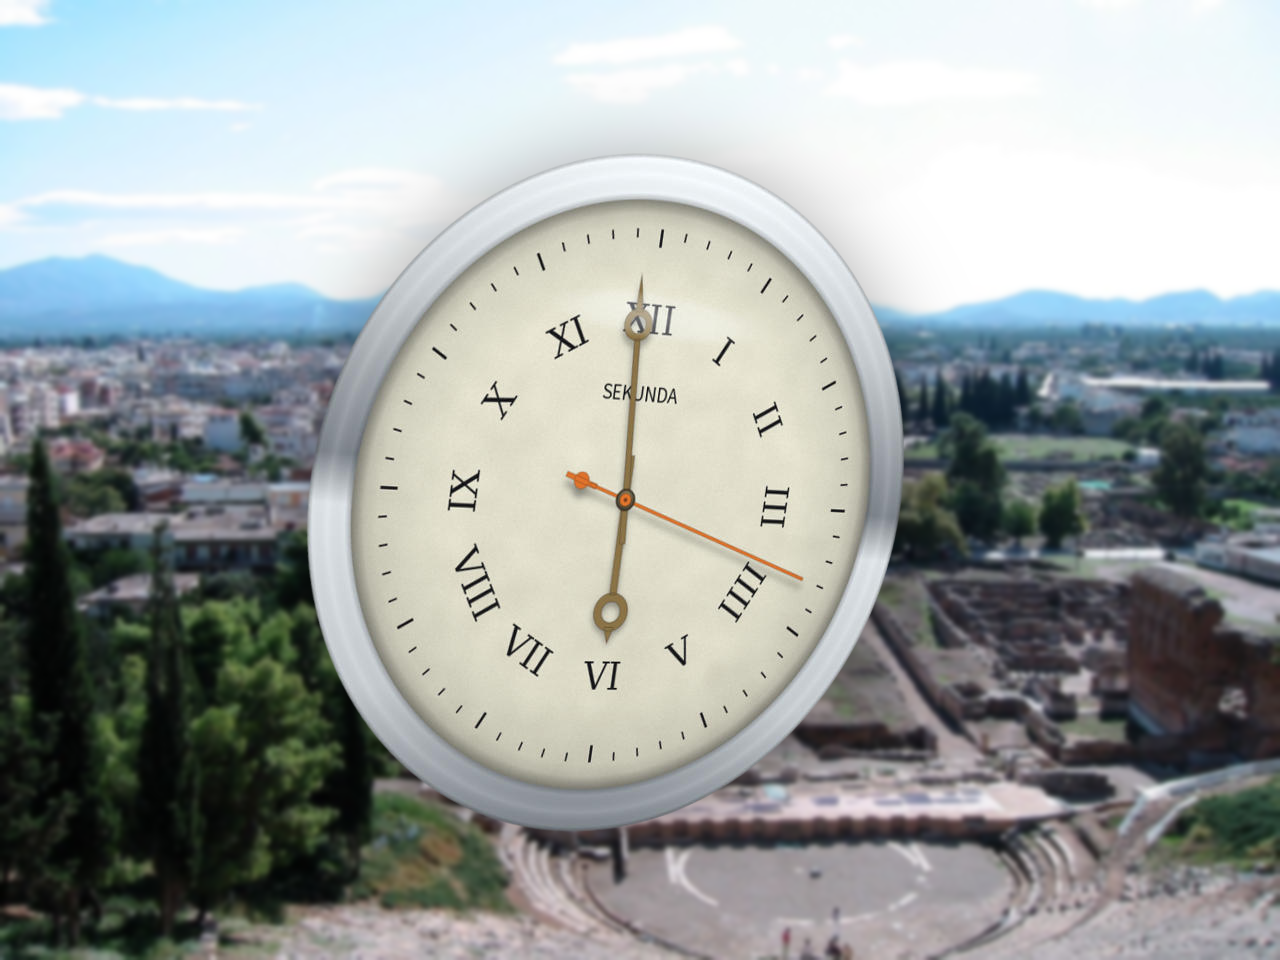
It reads **5:59:18**
